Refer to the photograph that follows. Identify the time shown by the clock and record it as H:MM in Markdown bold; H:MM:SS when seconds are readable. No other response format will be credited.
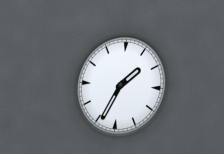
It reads **1:34**
